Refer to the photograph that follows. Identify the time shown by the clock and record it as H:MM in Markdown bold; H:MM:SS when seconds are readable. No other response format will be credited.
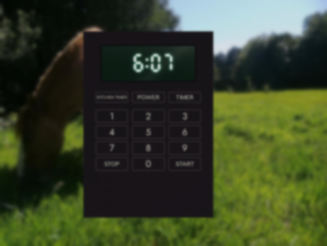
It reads **6:07**
